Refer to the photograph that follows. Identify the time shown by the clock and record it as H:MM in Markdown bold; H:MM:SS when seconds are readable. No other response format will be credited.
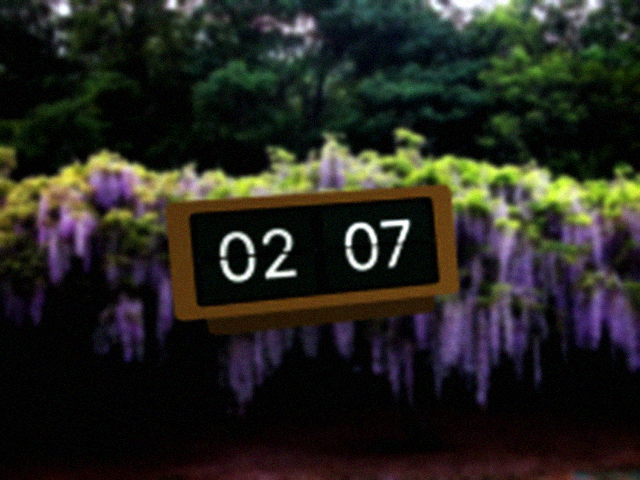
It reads **2:07**
